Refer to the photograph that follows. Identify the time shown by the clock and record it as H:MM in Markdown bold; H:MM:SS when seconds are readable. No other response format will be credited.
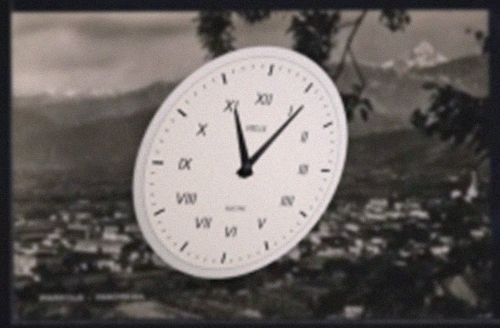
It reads **11:06**
